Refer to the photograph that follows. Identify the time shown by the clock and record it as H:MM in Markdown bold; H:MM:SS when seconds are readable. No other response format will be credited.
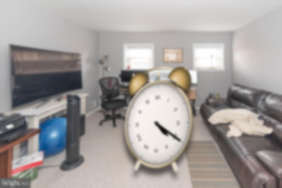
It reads **4:20**
